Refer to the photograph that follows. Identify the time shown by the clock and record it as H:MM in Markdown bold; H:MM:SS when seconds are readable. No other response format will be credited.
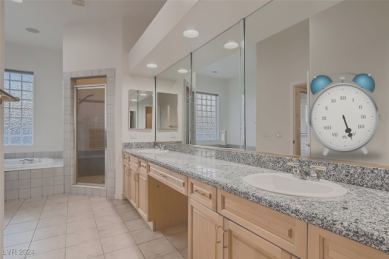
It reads **5:27**
